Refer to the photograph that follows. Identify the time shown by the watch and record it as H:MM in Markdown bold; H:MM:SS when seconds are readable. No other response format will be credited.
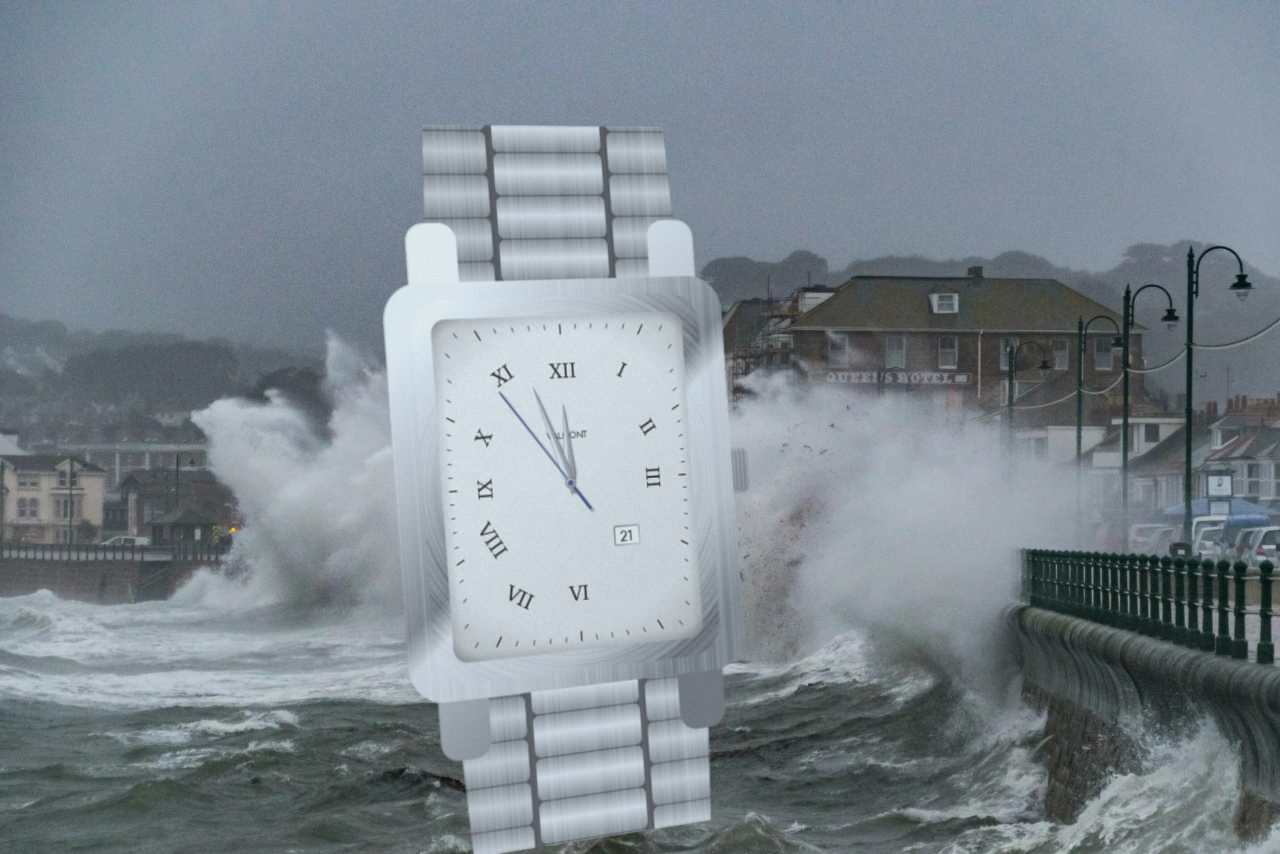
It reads **11:56:54**
